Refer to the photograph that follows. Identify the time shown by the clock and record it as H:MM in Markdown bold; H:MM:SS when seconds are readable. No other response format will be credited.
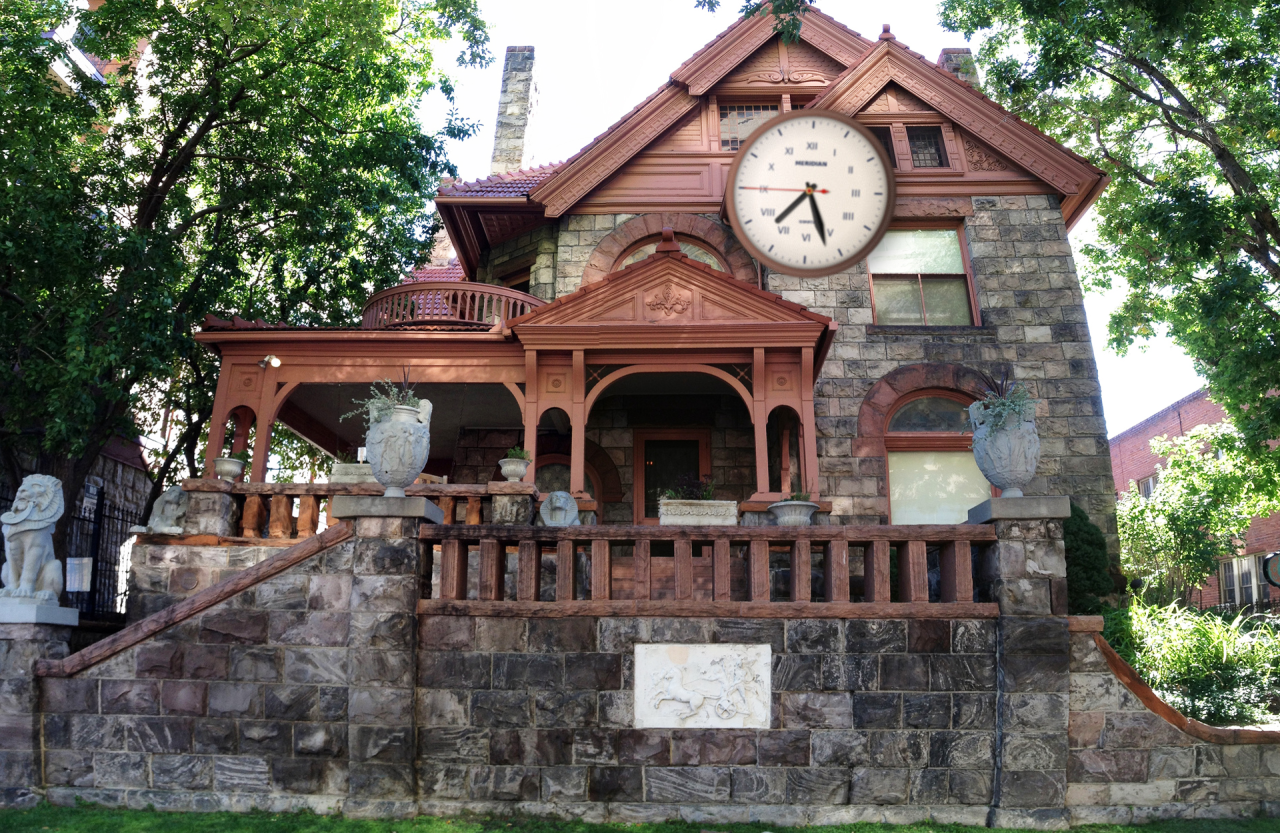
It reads **7:26:45**
